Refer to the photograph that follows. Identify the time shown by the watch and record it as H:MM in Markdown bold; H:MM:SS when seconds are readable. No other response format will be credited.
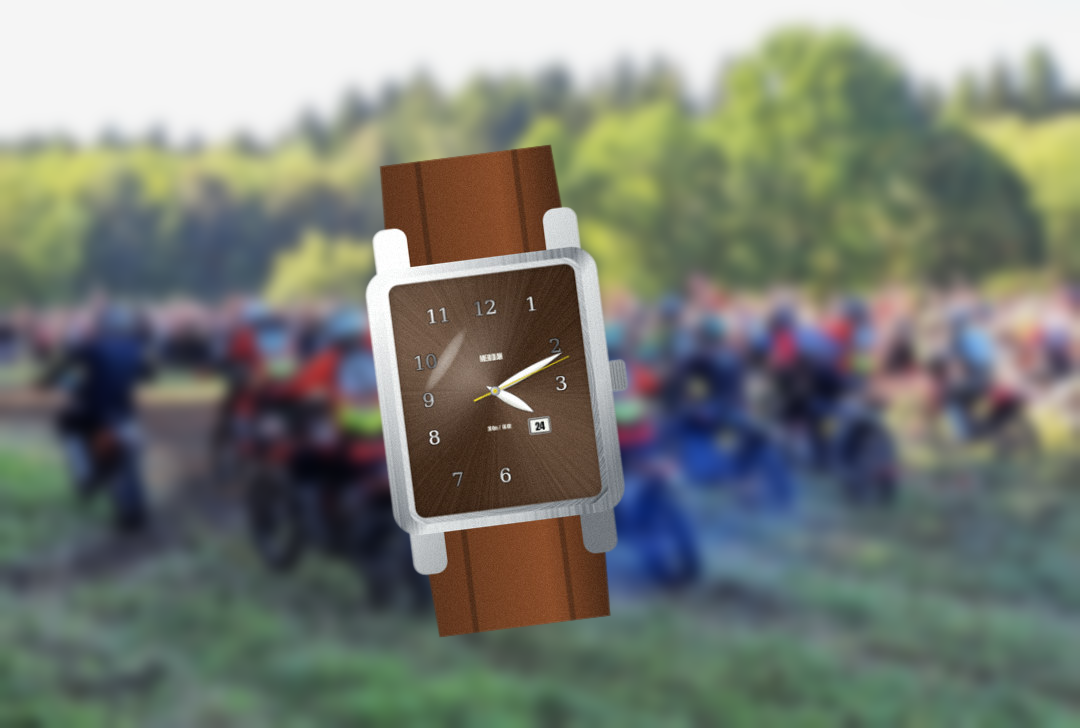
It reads **4:11:12**
